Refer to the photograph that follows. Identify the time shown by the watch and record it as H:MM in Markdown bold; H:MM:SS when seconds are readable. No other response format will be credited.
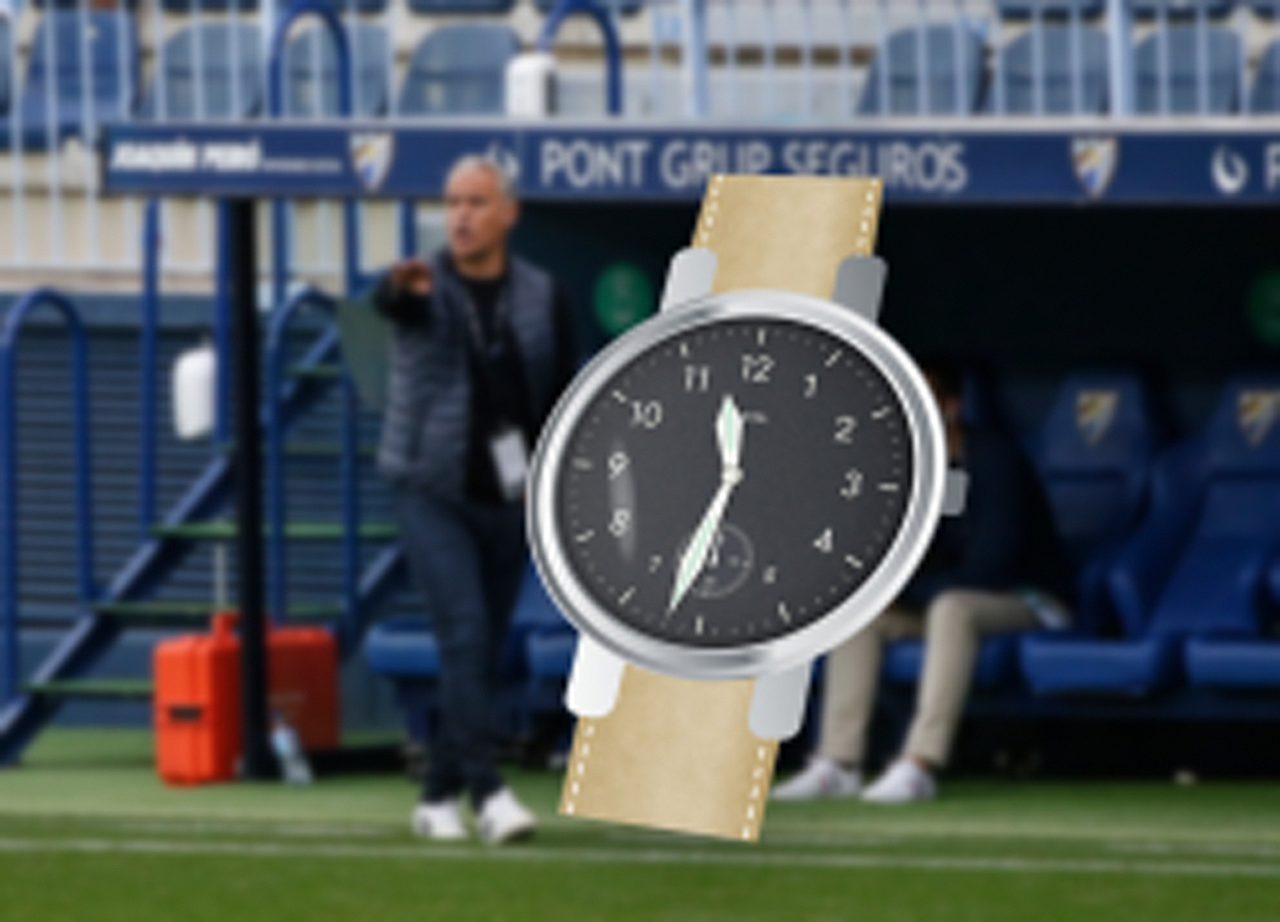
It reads **11:32**
